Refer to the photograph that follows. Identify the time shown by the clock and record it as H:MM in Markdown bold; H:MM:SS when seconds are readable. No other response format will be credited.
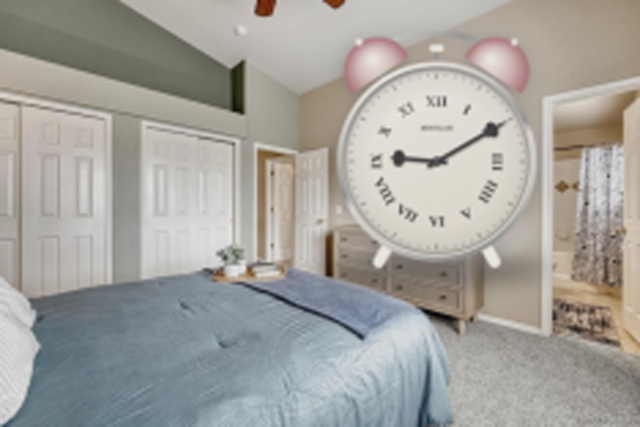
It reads **9:10**
